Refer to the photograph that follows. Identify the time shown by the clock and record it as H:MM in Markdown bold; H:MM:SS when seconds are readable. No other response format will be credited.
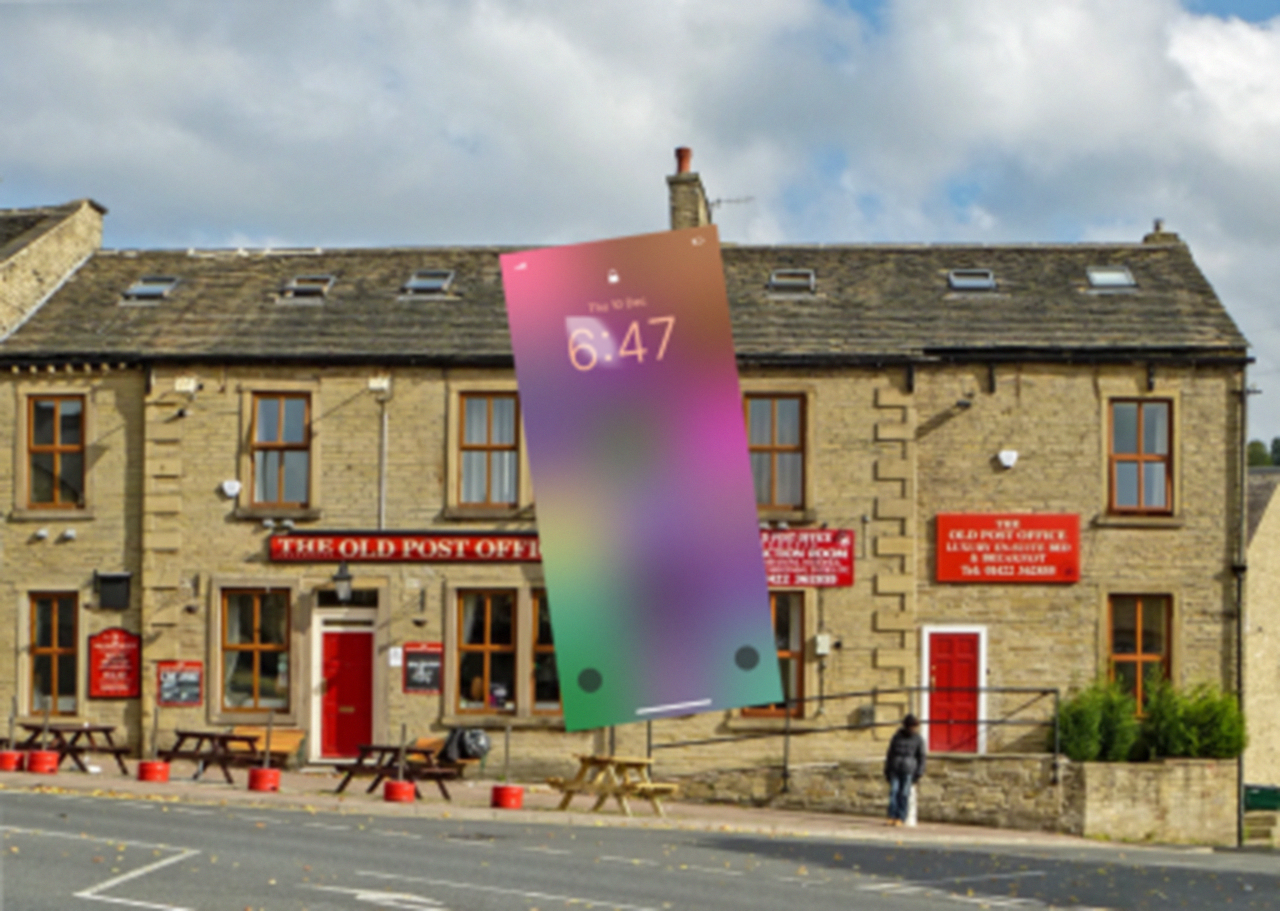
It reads **6:47**
